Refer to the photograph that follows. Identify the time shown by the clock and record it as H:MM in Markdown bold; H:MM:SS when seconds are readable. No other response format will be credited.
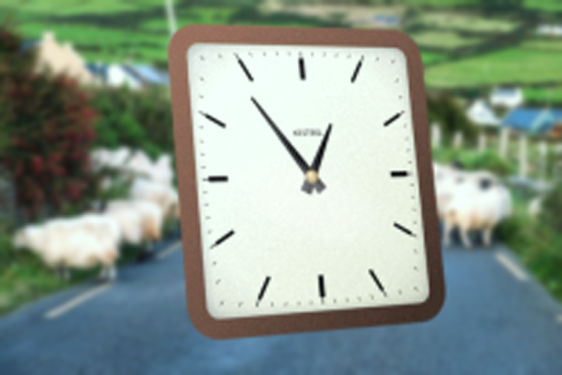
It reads **12:54**
